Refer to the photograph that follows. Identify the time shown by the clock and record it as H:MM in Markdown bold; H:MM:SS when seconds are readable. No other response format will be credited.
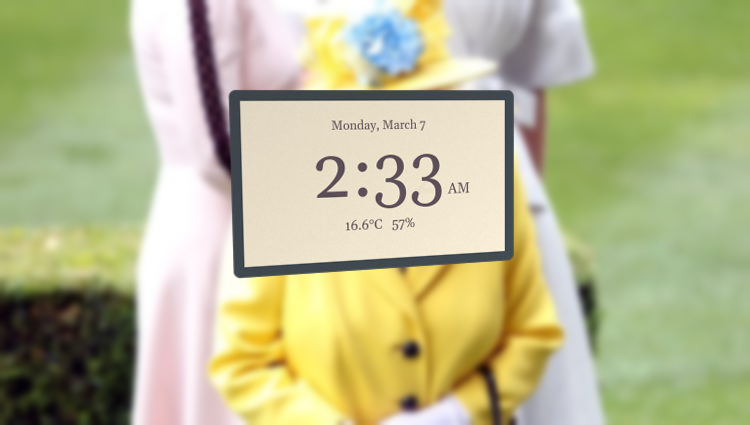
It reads **2:33**
